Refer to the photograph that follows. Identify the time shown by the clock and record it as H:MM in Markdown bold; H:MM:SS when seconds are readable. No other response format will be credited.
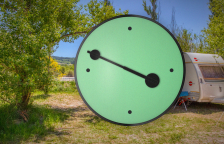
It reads **3:49**
